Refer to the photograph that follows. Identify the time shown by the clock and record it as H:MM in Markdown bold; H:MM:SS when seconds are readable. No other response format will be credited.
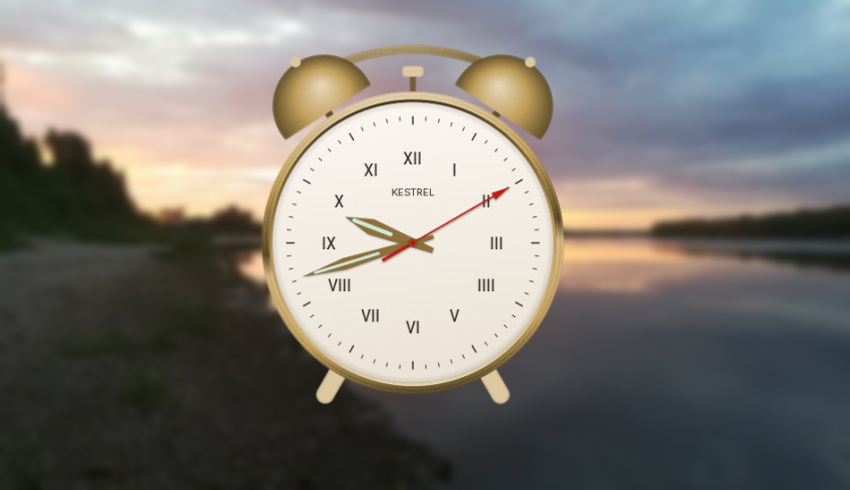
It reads **9:42:10**
